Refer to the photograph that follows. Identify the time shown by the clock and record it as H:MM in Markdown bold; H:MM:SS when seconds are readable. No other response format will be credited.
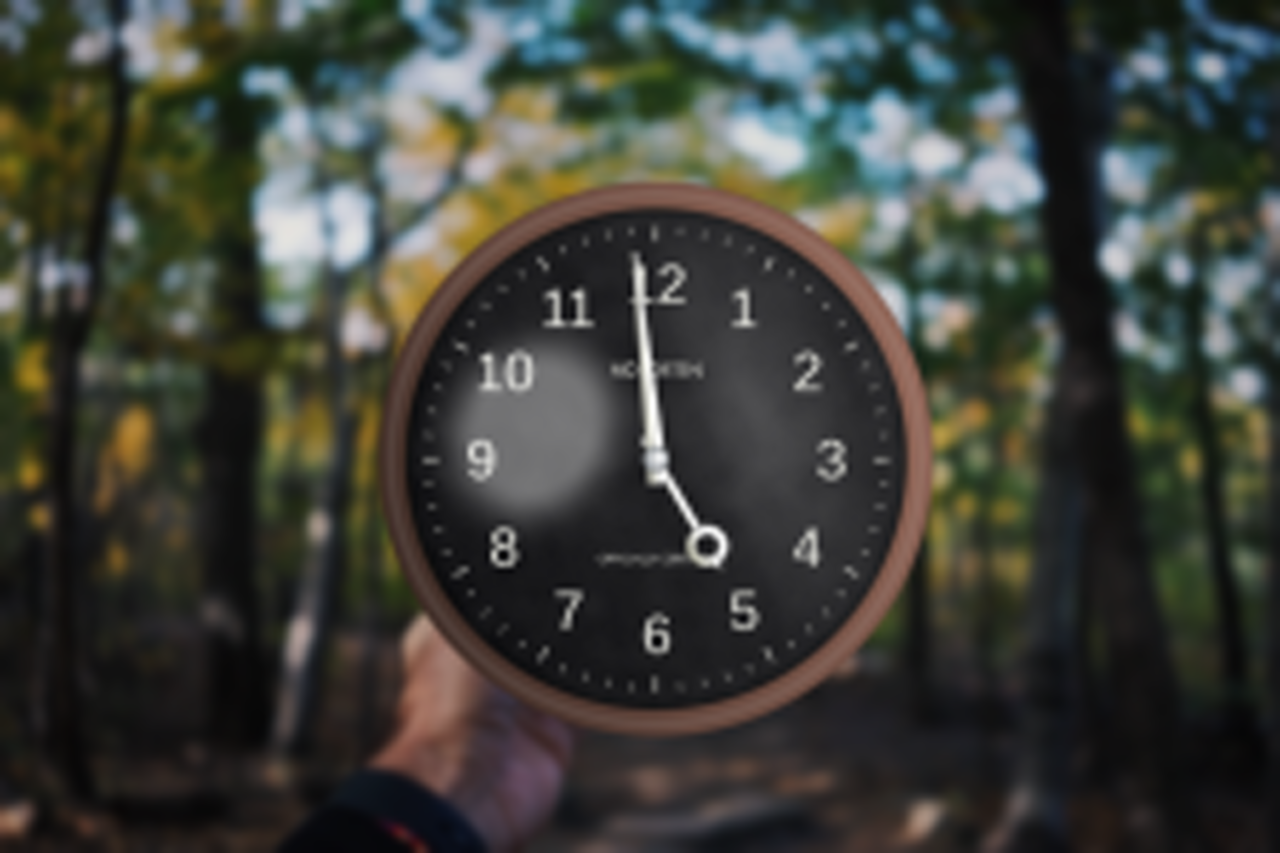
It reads **4:59**
